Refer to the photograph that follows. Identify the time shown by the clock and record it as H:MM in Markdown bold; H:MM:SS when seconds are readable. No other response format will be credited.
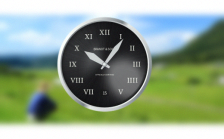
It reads **10:06**
